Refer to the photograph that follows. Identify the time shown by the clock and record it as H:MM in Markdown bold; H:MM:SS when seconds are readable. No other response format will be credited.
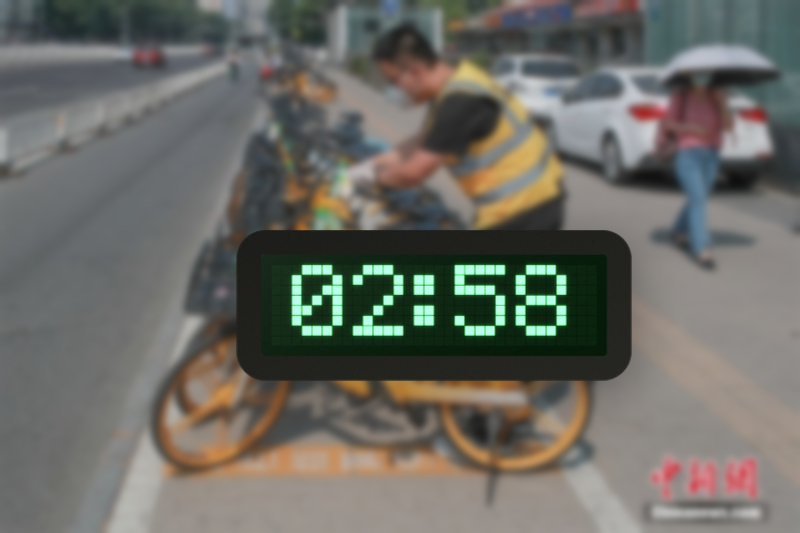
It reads **2:58**
